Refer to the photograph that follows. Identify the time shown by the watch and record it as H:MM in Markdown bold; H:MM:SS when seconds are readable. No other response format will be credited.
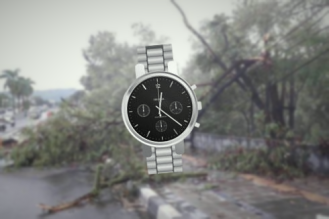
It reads **12:22**
